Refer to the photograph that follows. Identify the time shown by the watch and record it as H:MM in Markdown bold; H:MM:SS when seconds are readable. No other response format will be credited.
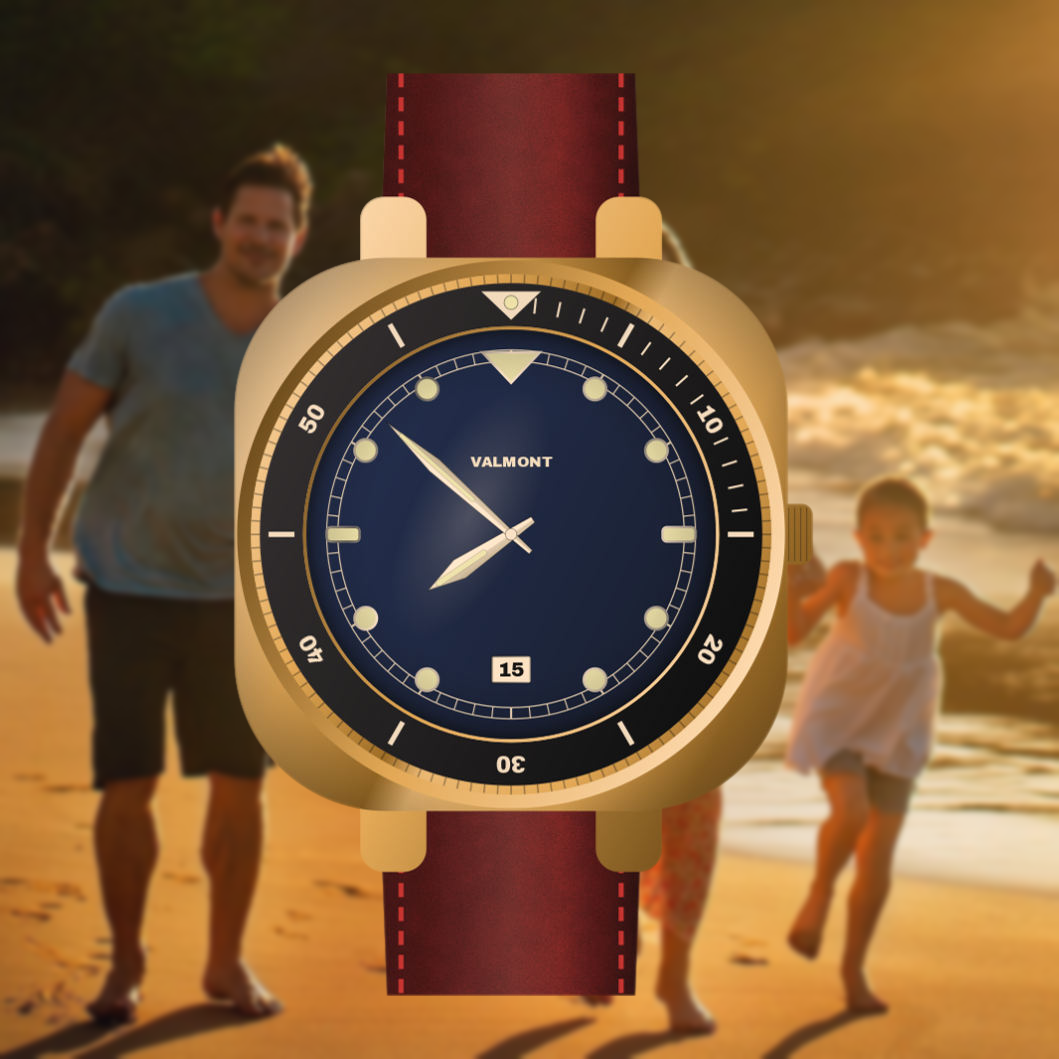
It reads **7:52**
